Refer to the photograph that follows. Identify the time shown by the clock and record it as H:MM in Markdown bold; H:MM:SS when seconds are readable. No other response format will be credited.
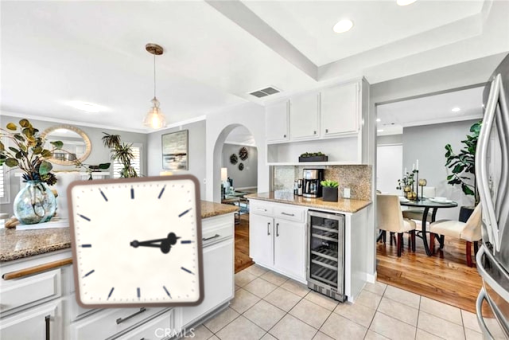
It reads **3:14**
